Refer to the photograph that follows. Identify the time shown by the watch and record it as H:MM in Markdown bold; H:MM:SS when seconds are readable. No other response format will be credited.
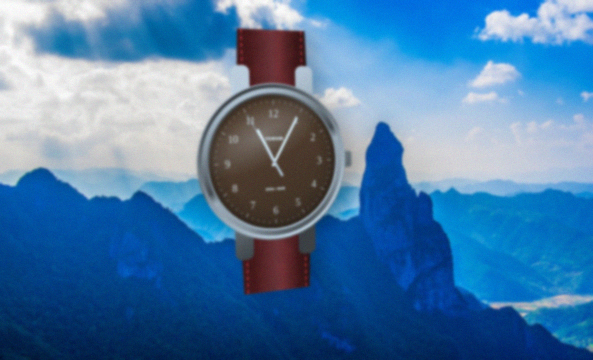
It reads **11:04:55**
